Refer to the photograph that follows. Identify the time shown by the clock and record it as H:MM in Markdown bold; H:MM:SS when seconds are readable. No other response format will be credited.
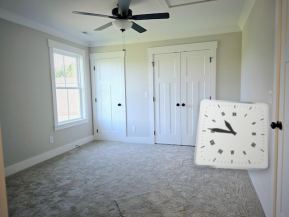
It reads **10:46**
